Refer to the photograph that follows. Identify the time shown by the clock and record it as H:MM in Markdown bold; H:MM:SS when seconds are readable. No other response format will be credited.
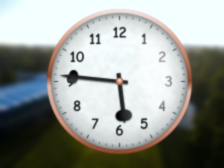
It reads **5:46**
